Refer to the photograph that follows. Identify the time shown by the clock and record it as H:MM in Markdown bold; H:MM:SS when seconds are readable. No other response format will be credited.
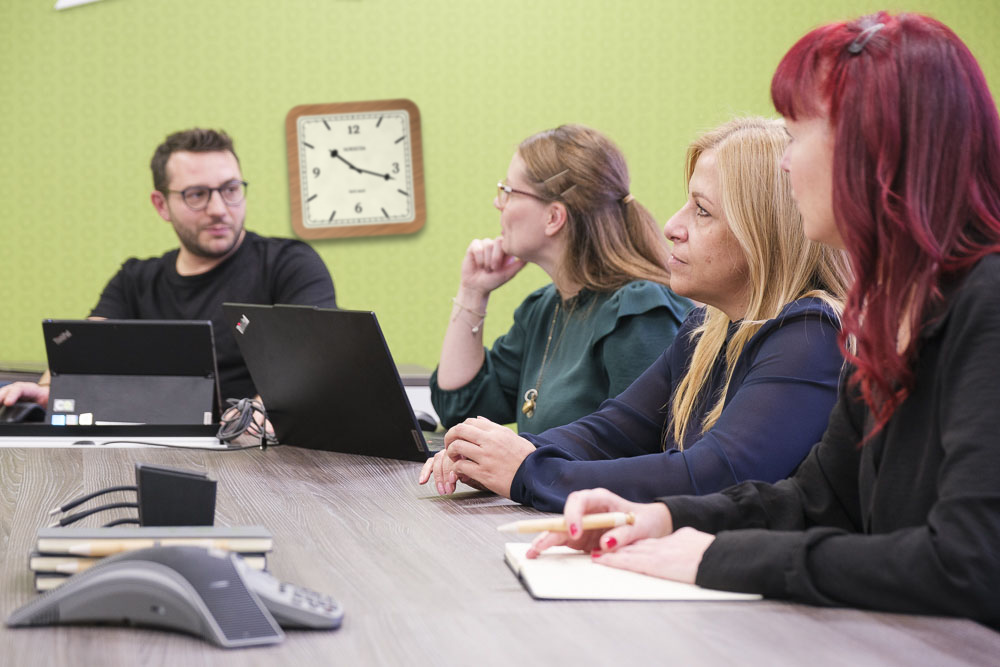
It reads **10:18**
